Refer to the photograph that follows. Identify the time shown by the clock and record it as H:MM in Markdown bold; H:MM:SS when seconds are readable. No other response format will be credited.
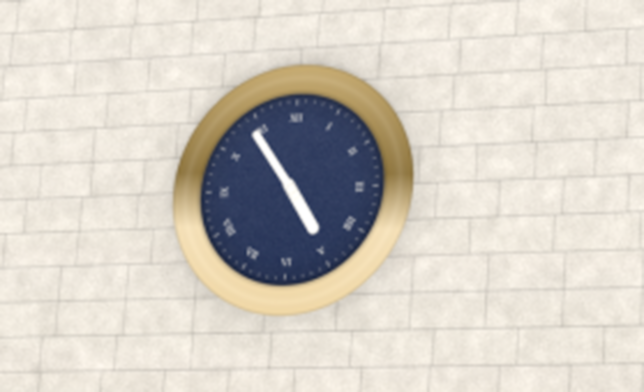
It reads **4:54**
